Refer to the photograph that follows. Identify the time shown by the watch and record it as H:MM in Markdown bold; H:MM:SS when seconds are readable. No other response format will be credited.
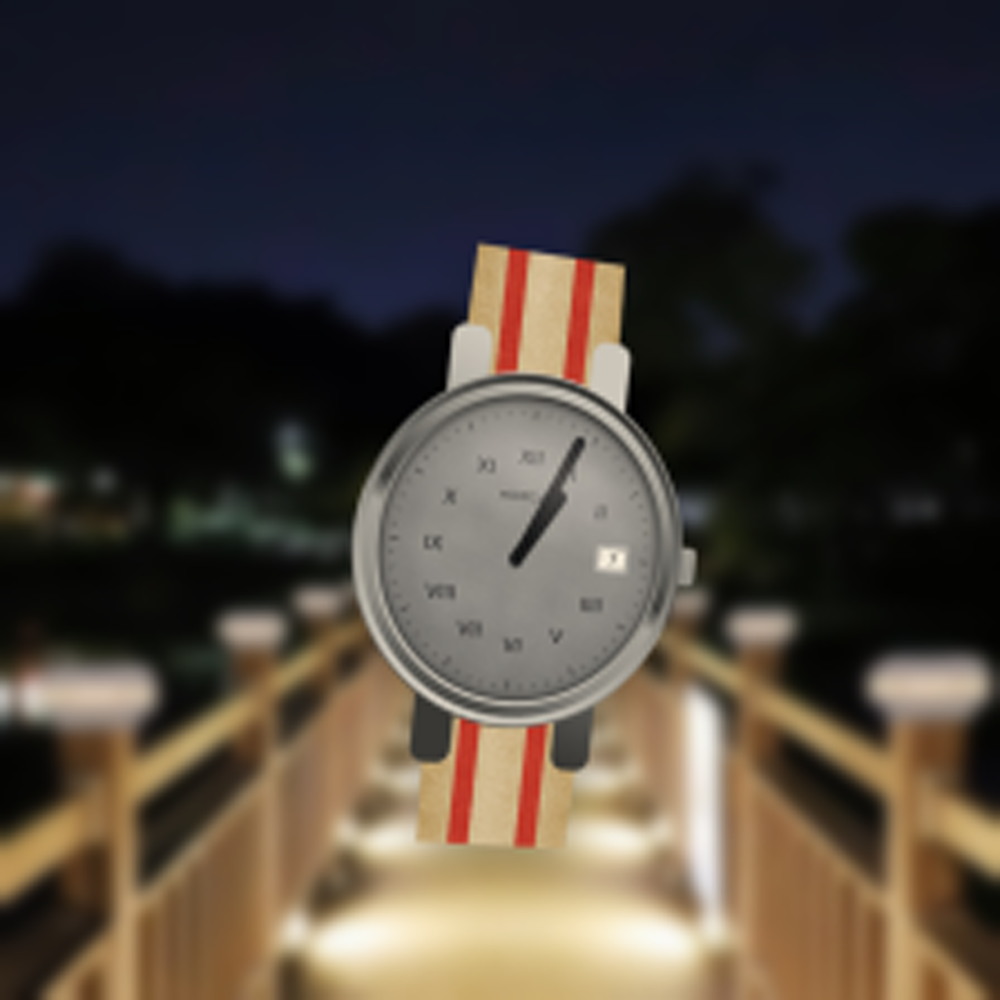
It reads **1:04**
